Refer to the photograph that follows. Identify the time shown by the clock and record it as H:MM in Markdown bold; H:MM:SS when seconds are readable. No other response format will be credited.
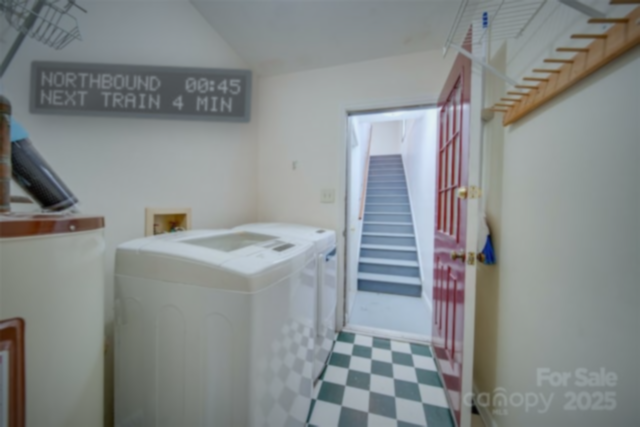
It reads **0:45**
